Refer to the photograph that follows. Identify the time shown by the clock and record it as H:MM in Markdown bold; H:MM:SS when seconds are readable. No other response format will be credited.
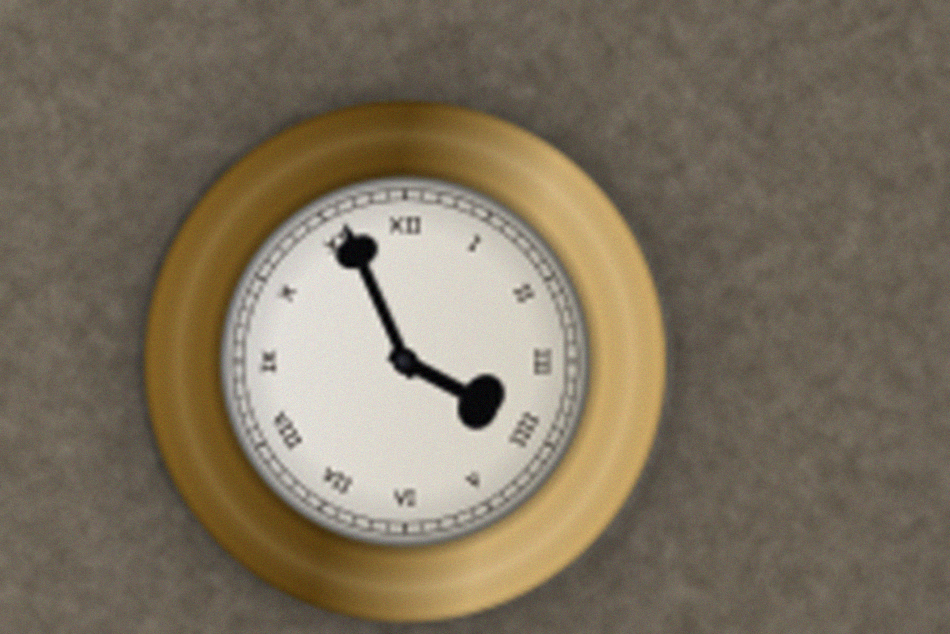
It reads **3:56**
